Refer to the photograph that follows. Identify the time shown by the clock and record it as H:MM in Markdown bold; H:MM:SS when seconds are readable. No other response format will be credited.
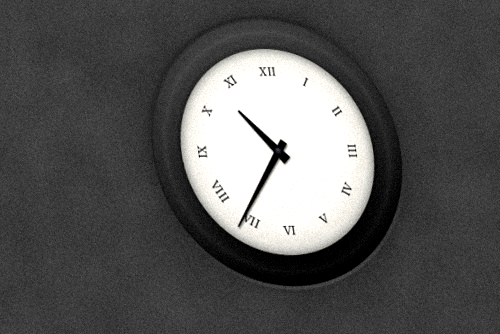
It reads **10:36**
